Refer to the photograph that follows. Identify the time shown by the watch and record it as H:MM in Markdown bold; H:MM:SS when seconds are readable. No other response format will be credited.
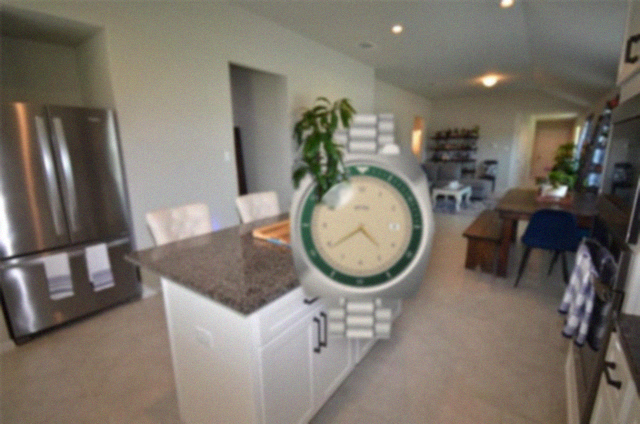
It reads **4:39**
